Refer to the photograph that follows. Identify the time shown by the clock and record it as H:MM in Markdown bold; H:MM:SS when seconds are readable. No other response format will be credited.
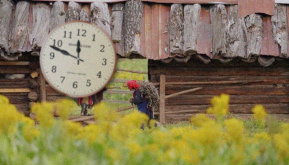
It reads **11:48**
